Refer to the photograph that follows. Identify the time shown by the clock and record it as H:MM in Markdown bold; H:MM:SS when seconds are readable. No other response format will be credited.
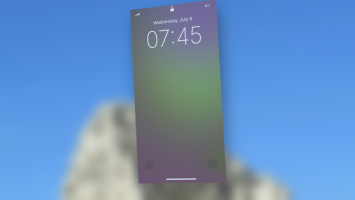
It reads **7:45**
